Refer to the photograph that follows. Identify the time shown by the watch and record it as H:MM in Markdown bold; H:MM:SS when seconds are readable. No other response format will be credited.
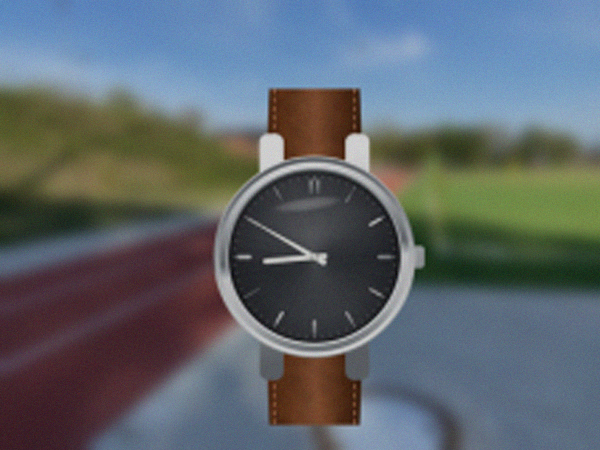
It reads **8:50**
